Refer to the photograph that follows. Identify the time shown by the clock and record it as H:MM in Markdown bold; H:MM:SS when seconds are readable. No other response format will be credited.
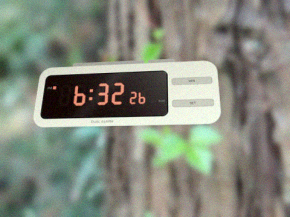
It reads **6:32:26**
